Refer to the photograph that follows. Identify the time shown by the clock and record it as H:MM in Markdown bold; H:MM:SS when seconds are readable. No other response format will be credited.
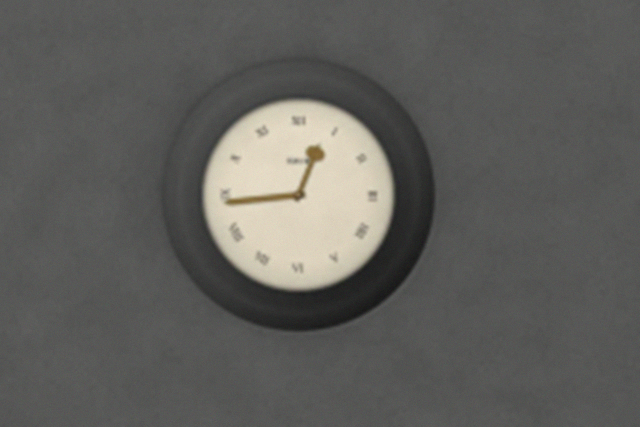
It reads **12:44**
